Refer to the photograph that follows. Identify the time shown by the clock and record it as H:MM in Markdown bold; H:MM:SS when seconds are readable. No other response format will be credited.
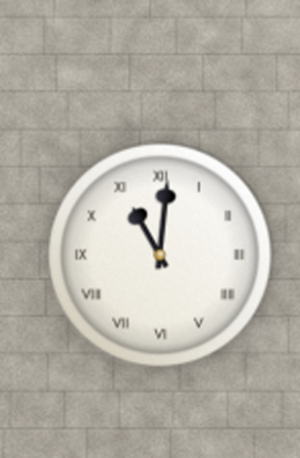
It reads **11:01**
